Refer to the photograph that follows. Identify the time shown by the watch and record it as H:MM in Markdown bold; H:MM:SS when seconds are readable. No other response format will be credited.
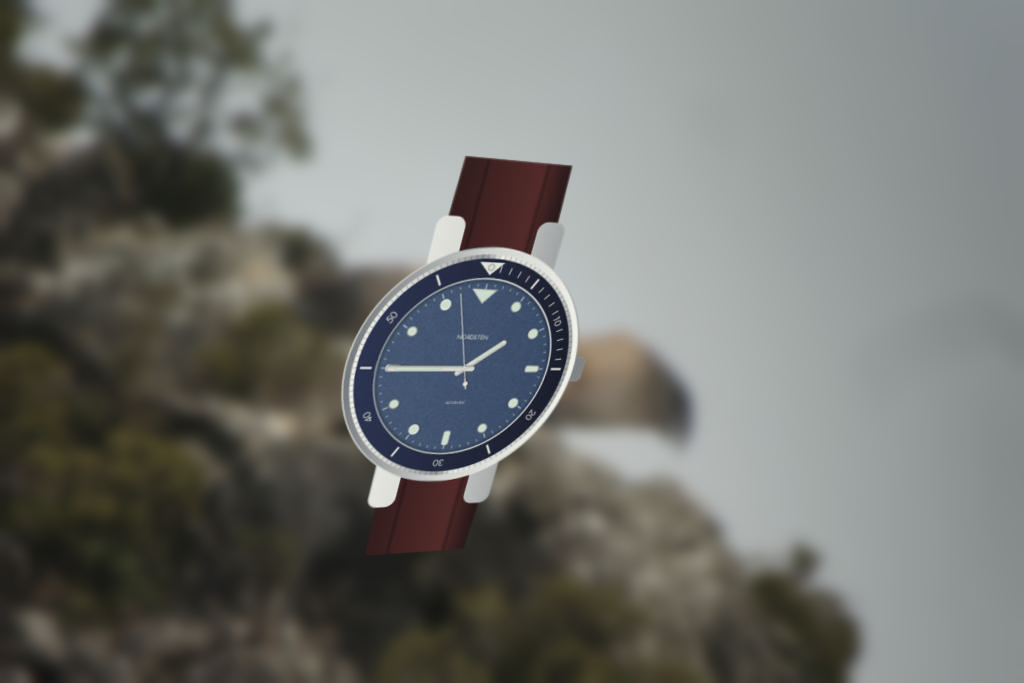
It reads **1:44:57**
